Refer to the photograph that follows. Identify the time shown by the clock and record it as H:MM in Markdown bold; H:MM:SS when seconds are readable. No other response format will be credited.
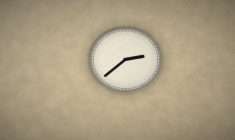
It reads **2:38**
